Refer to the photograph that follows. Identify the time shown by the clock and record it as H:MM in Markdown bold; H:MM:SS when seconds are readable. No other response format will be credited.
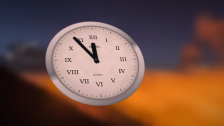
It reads **11:54**
